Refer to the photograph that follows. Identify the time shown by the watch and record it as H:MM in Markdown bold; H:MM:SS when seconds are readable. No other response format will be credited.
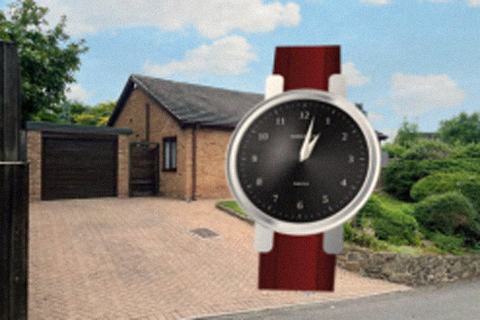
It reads **1:02**
